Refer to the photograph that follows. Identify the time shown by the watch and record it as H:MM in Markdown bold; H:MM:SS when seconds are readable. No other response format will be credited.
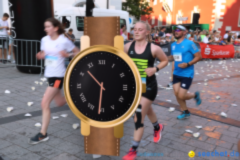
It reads **10:31**
